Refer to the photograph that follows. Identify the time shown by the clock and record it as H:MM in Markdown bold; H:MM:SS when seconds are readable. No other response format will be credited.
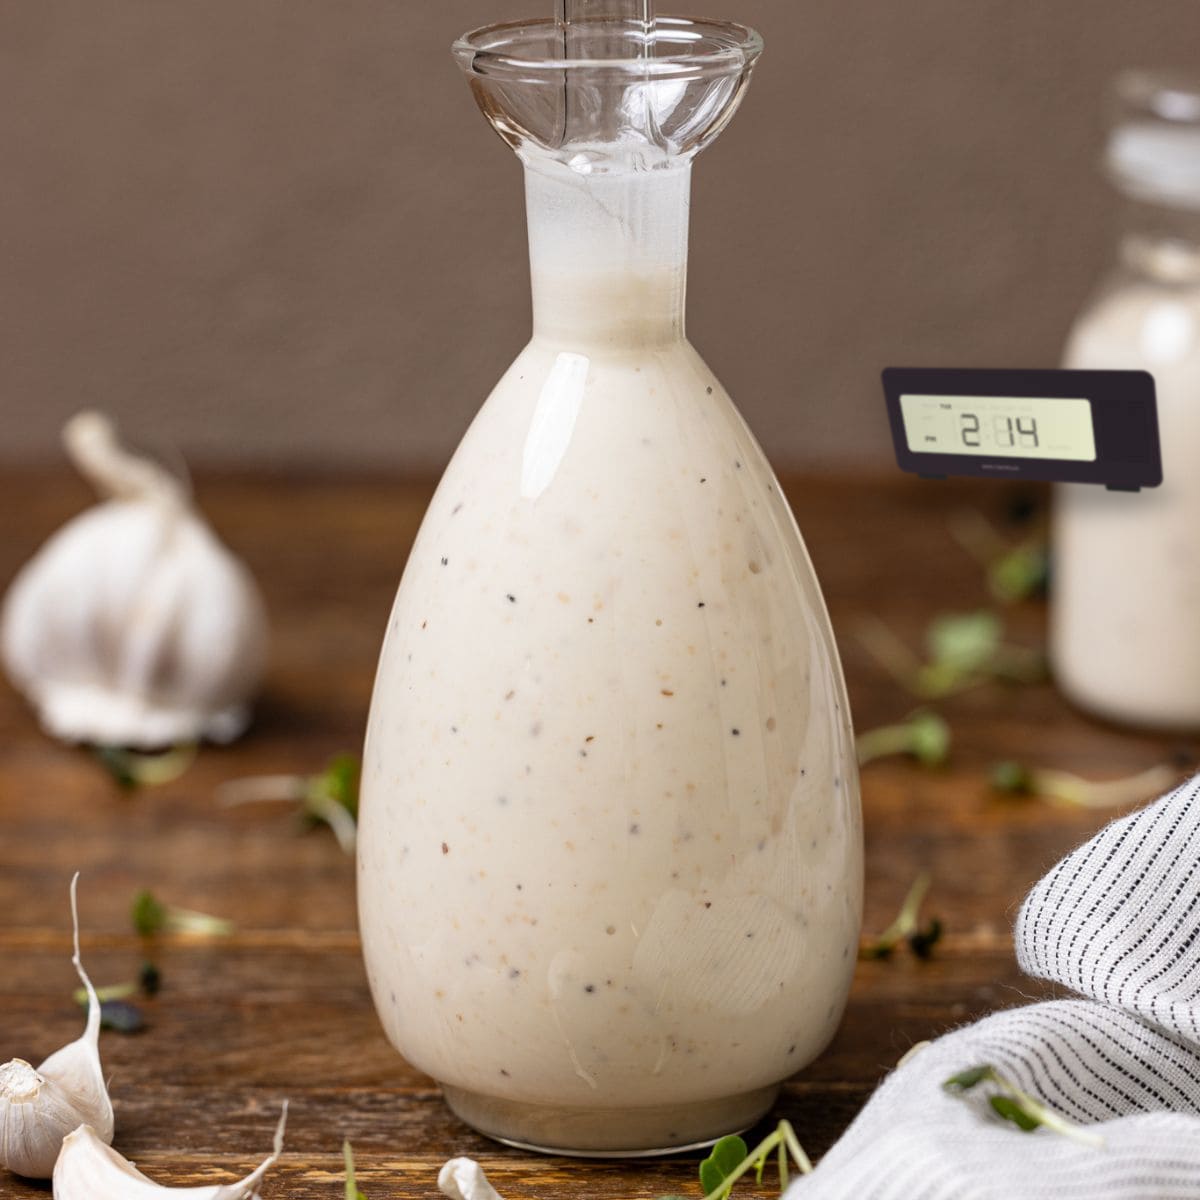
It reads **2:14**
